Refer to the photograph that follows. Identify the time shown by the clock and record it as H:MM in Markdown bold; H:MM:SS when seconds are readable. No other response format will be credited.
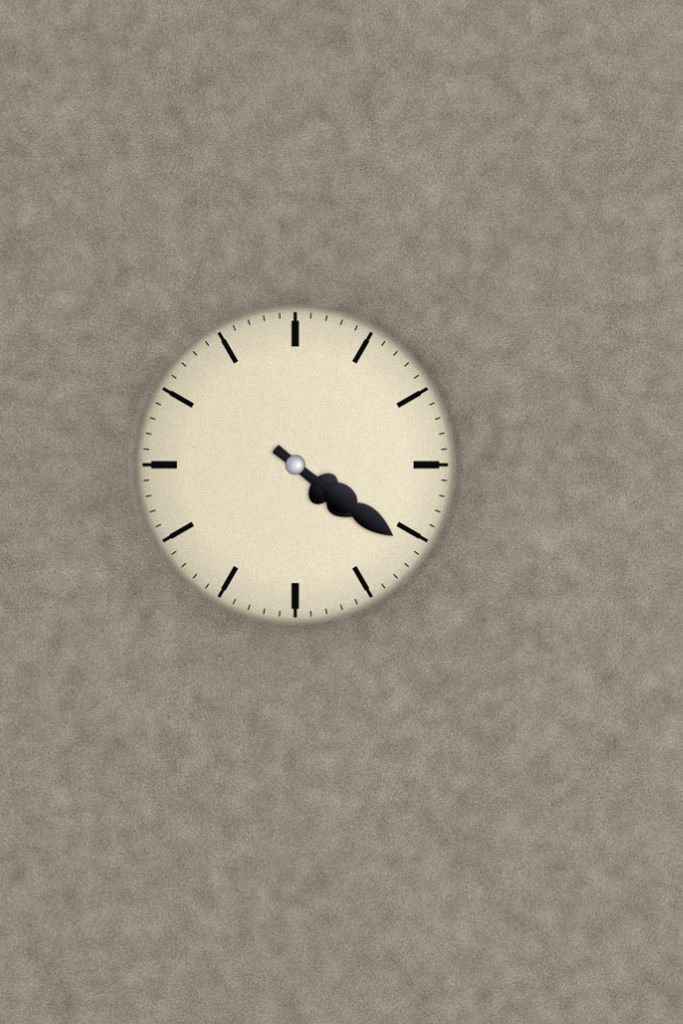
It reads **4:21**
